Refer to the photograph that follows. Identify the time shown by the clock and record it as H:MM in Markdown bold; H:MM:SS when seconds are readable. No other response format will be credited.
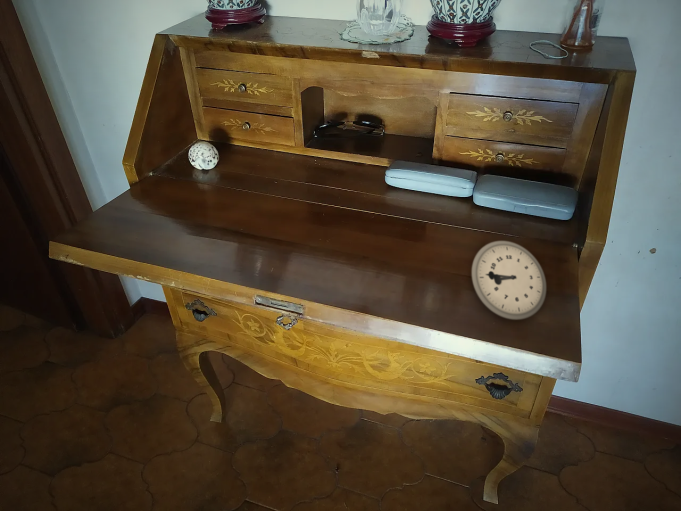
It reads **8:46**
